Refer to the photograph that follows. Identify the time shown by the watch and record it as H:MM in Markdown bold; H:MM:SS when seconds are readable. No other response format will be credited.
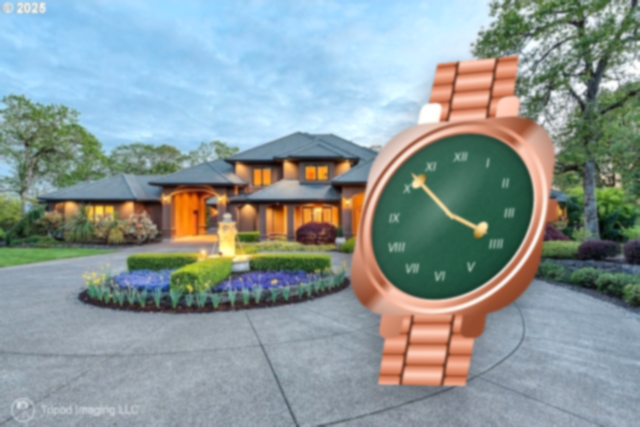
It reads **3:52**
